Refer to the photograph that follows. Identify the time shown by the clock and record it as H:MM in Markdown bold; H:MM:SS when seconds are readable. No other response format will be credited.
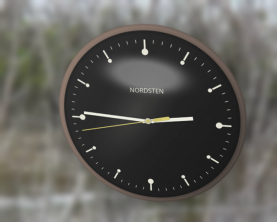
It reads **2:45:43**
